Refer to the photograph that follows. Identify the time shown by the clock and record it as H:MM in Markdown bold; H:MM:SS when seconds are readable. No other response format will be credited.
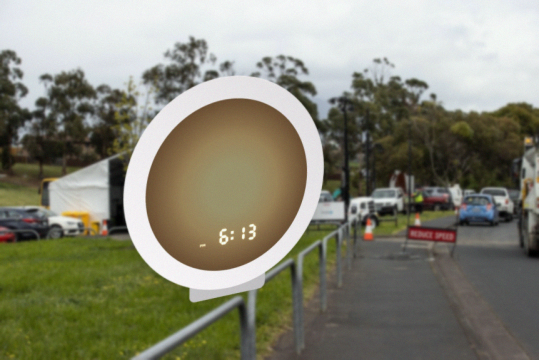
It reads **6:13**
